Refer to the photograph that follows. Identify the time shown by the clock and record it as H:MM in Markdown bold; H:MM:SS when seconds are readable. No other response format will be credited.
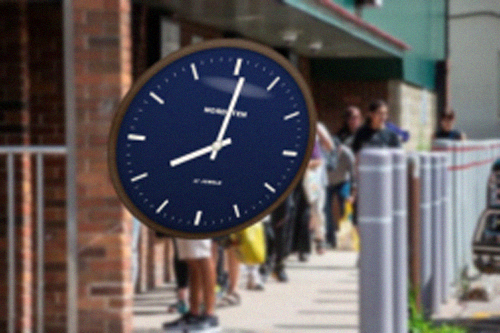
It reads **8:01**
